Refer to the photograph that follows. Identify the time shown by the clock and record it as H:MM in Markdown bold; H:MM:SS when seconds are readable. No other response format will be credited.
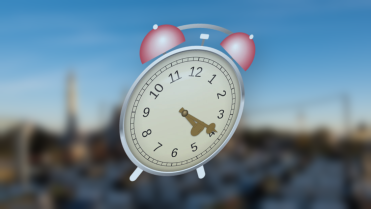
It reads **4:19**
